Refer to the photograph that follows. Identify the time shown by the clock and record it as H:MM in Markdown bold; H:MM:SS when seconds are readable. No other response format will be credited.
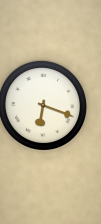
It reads **6:18**
